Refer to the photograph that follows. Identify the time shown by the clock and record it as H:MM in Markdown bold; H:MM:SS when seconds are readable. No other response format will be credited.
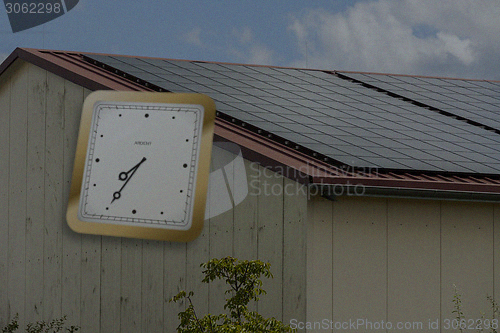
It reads **7:35**
